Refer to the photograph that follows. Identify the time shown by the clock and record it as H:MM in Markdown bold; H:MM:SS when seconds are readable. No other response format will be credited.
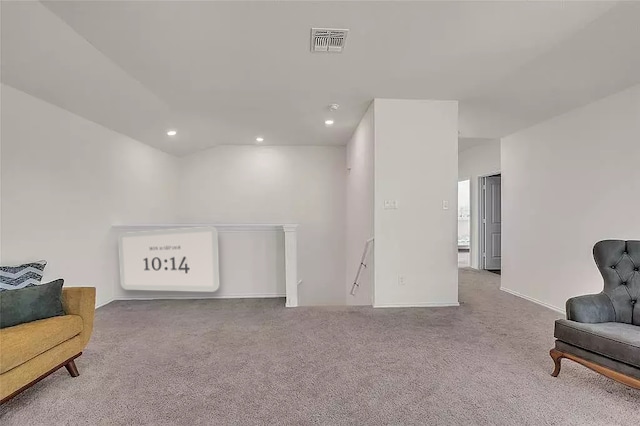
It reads **10:14**
